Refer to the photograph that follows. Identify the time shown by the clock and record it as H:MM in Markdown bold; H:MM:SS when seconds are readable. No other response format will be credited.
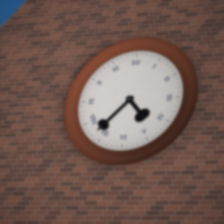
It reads **4:37**
